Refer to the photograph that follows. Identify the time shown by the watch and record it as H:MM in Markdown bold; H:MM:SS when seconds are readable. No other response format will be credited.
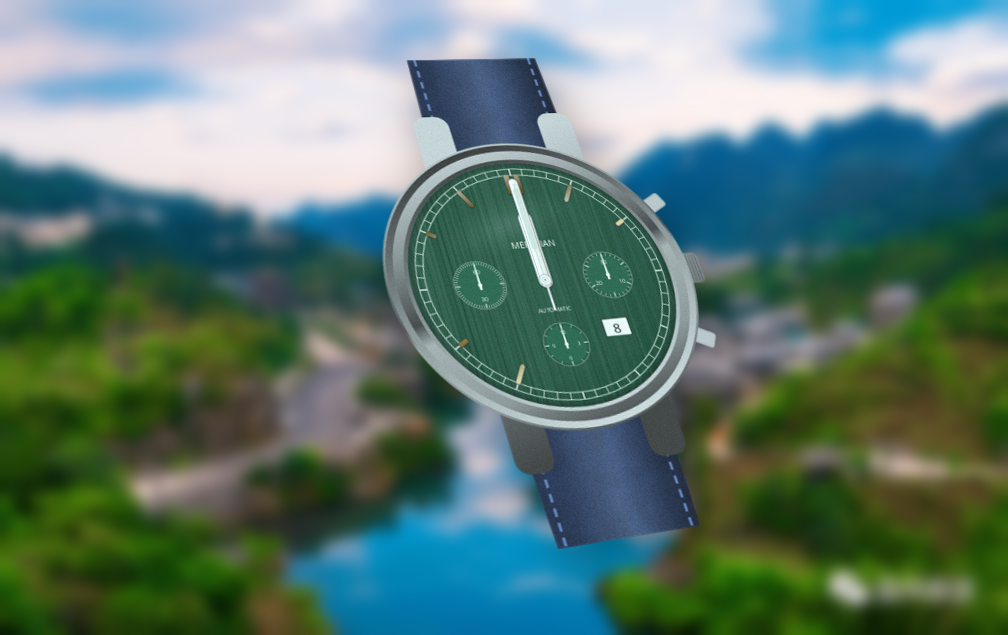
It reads **12:00**
